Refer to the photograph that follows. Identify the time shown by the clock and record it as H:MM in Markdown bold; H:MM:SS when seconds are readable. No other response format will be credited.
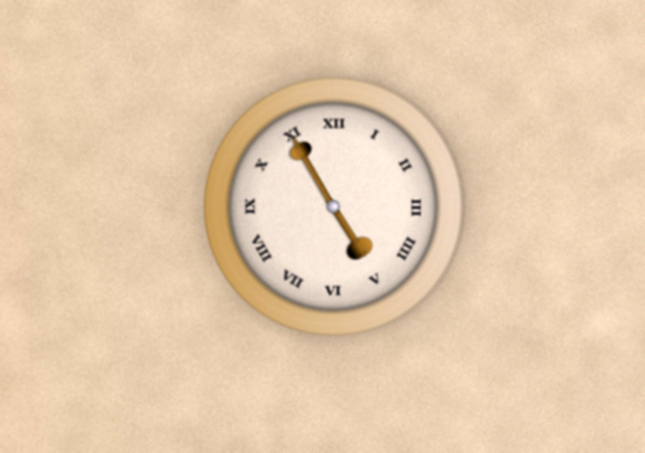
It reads **4:55**
